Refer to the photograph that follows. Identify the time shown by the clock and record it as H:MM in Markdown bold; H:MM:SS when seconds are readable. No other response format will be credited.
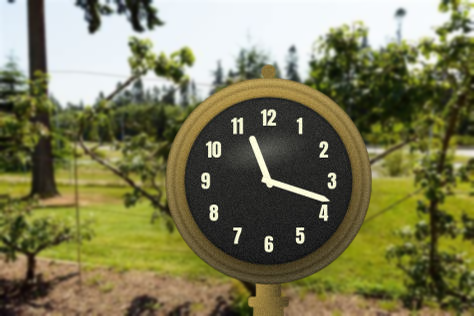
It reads **11:18**
